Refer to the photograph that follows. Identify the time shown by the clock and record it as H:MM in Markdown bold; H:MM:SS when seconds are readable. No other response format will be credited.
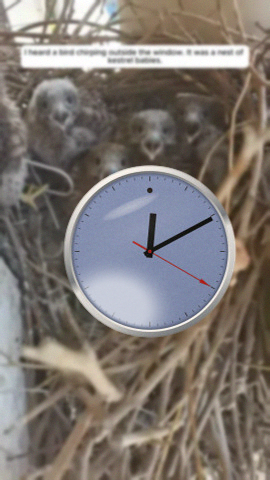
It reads **12:10:20**
